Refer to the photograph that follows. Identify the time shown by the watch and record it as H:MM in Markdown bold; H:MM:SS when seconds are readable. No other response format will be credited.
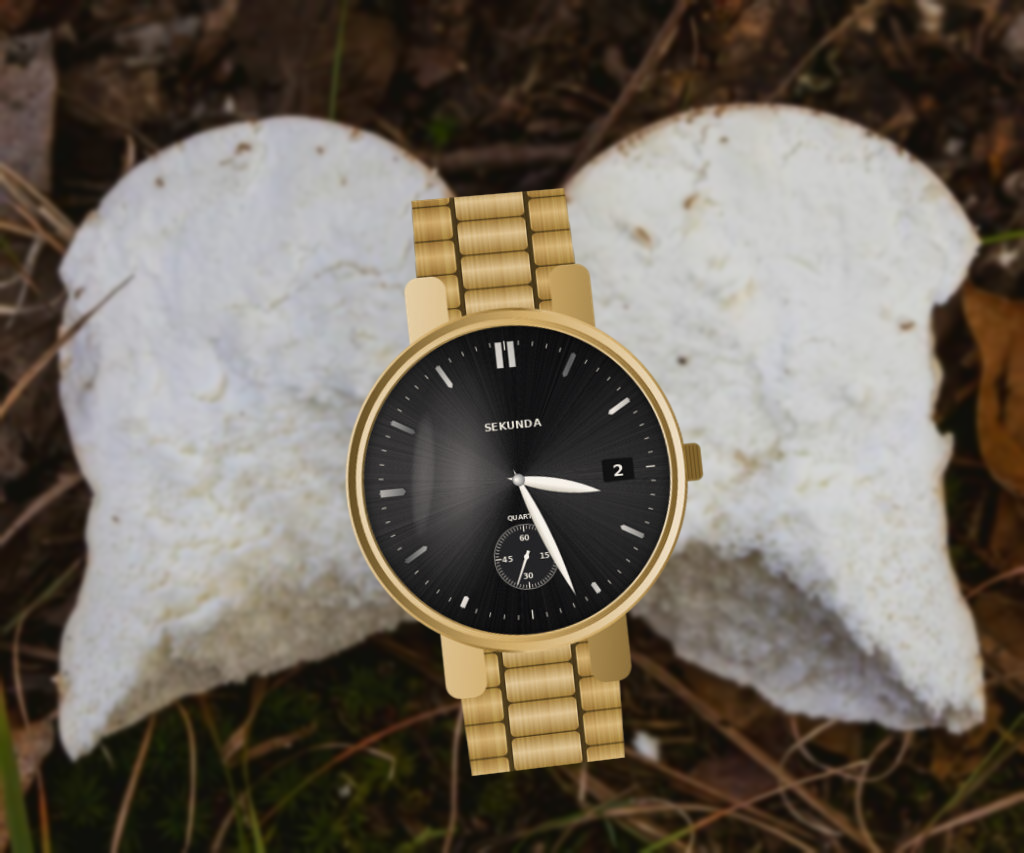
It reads **3:26:34**
